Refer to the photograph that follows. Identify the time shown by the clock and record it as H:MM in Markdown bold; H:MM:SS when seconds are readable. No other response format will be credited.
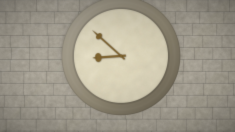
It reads **8:52**
